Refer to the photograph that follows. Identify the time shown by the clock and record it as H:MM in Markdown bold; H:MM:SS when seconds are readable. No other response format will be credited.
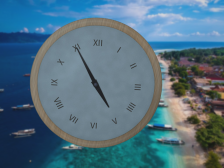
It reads **4:55**
